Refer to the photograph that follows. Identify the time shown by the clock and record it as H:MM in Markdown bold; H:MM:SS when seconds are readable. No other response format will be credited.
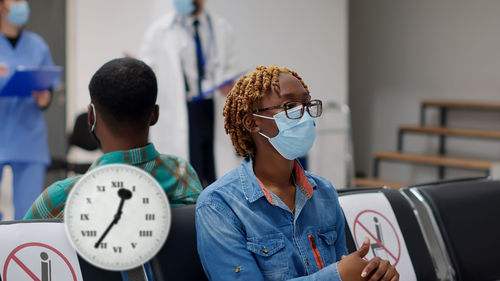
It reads **12:36**
